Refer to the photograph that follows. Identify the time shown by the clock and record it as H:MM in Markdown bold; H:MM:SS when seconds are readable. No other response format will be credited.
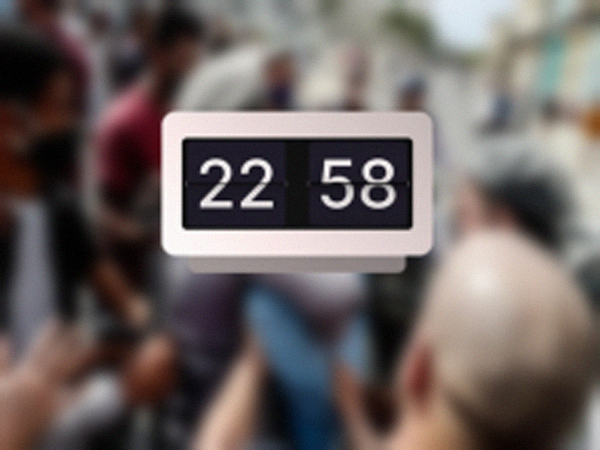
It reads **22:58**
